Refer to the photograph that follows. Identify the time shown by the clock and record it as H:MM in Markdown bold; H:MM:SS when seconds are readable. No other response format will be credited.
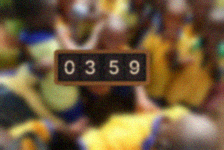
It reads **3:59**
